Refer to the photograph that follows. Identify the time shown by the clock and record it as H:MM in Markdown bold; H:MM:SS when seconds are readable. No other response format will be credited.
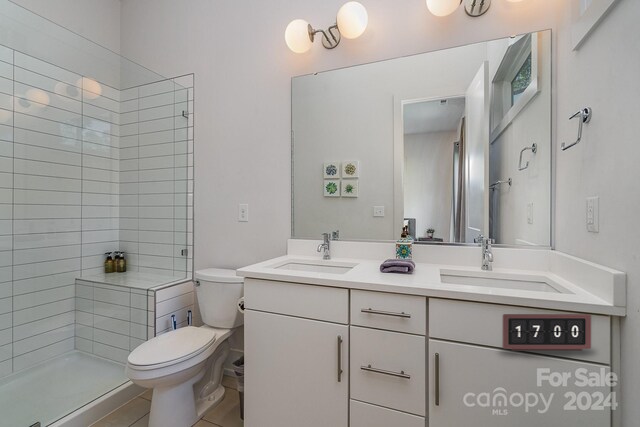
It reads **17:00**
